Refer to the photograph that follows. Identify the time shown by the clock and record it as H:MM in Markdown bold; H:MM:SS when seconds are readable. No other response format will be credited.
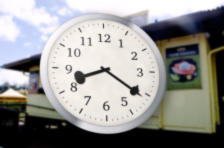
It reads **8:21**
